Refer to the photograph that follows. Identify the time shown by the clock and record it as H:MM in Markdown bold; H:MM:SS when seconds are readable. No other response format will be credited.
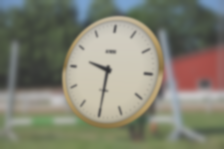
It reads **9:30**
